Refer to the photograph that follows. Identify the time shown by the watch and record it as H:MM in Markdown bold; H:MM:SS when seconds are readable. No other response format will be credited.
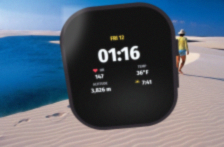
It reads **1:16**
